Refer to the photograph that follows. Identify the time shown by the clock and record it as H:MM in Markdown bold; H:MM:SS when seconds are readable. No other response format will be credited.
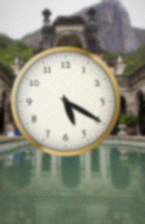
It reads **5:20**
